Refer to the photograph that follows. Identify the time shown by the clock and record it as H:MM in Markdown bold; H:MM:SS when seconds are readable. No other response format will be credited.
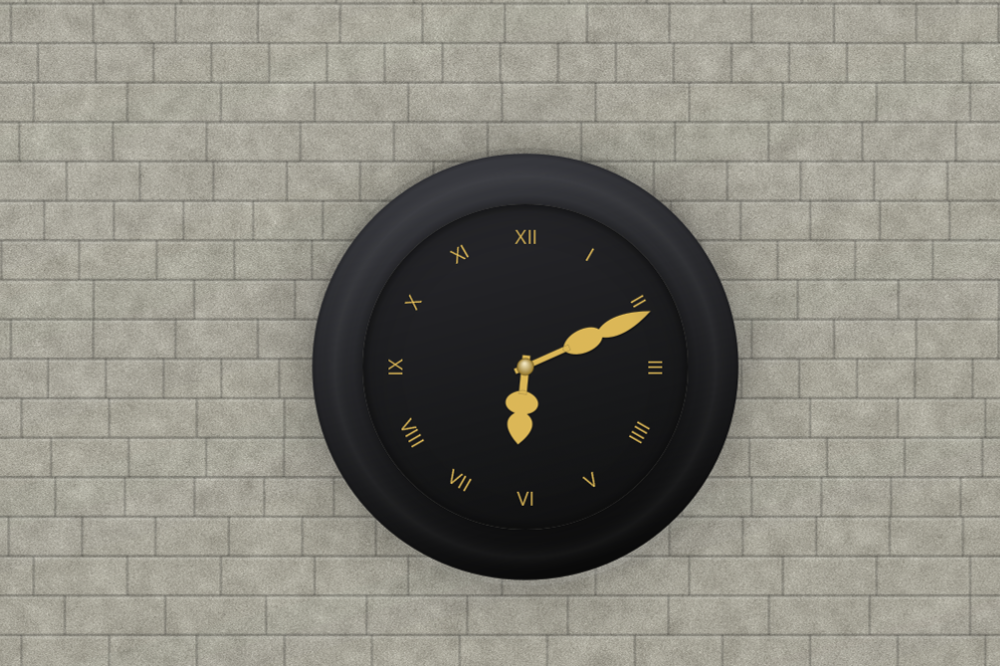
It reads **6:11**
